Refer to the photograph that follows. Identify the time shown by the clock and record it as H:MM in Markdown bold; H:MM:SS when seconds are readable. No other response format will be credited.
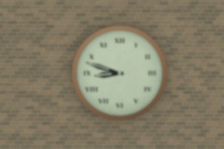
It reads **8:48**
